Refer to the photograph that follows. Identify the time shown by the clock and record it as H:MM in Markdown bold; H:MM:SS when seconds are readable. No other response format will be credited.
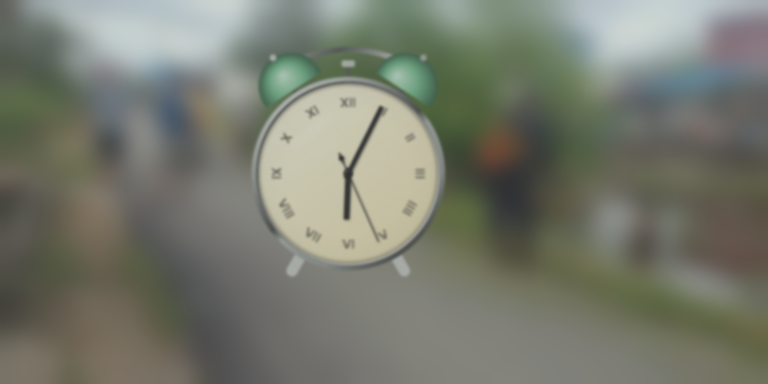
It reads **6:04:26**
